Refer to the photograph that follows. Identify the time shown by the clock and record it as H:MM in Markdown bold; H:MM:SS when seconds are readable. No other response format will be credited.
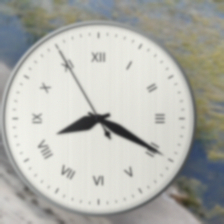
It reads **8:19:55**
